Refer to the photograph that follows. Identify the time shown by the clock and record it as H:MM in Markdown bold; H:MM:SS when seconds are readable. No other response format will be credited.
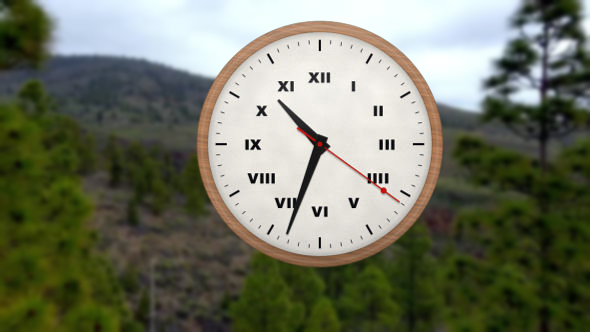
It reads **10:33:21**
